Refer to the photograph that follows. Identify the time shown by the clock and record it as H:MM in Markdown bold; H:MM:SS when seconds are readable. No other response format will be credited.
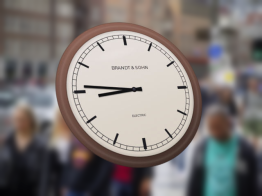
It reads **8:46**
